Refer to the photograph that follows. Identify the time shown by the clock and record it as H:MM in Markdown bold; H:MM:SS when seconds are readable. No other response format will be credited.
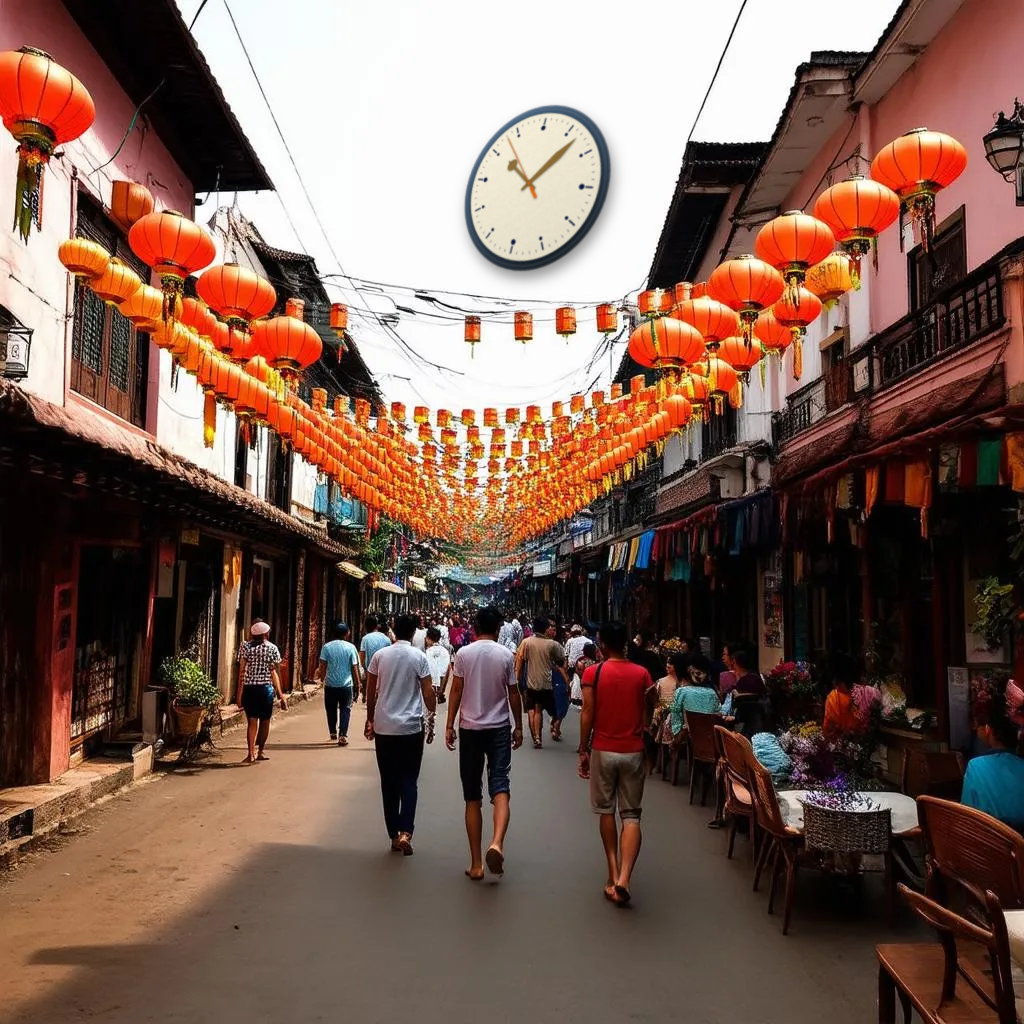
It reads **10:06:53**
